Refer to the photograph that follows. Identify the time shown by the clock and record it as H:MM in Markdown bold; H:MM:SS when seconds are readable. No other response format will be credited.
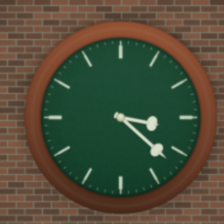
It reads **3:22**
